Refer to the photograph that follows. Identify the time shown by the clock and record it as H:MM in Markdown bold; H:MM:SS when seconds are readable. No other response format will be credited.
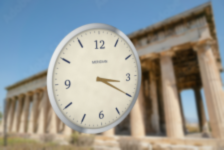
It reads **3:20**
